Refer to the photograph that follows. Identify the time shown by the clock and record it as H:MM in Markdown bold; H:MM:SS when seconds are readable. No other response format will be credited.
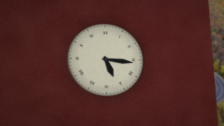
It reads **5:16**
